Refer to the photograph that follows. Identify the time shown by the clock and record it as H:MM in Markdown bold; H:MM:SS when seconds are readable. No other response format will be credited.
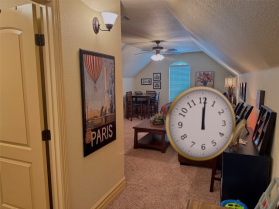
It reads **12:01**
